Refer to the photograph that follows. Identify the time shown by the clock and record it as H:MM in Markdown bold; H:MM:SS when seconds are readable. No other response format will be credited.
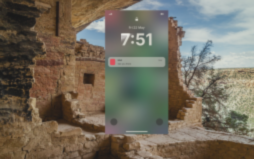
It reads **7:51**
